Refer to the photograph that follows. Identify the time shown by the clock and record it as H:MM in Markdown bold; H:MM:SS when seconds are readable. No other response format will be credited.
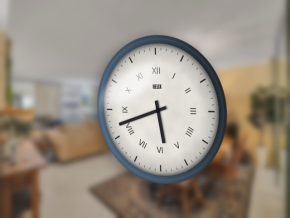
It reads **5:42**
